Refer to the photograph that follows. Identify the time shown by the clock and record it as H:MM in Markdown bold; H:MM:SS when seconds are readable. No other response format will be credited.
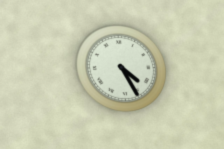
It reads **4:26**
